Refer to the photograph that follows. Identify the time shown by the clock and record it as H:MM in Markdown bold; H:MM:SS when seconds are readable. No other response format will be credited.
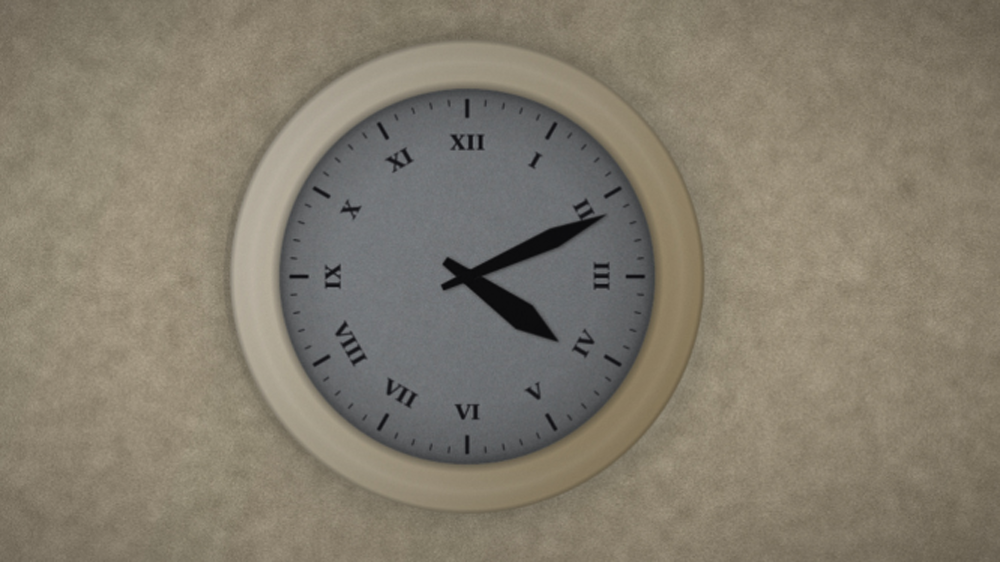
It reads **4:11**
